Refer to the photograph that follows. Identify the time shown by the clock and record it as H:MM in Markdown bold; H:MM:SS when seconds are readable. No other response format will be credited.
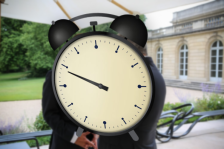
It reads **9:49**
